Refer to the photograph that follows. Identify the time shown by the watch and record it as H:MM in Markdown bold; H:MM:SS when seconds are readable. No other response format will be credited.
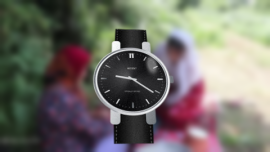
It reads **9:21**
